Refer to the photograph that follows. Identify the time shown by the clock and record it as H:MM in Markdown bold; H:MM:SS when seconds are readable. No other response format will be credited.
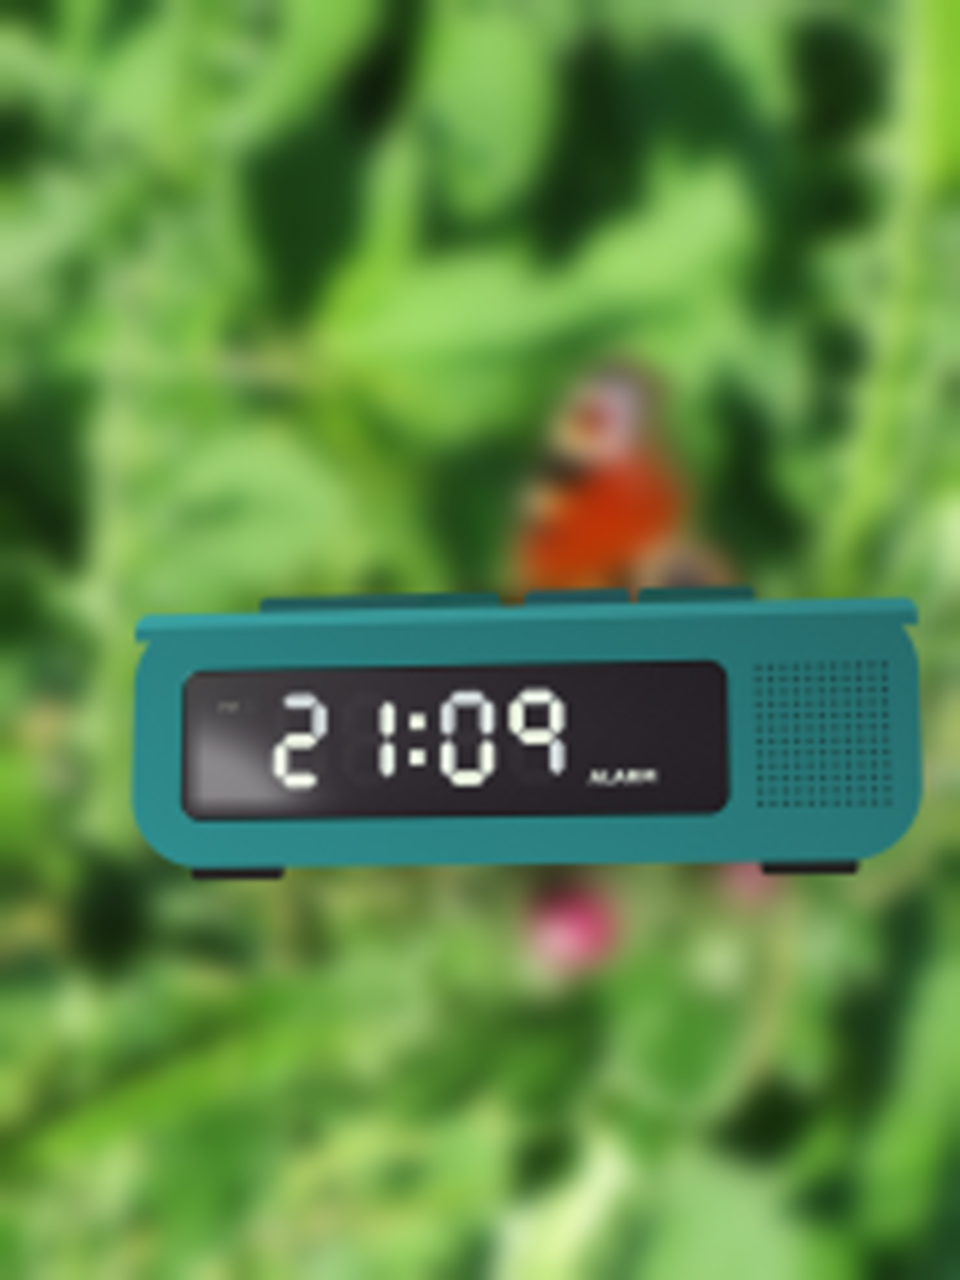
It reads **21:09**
